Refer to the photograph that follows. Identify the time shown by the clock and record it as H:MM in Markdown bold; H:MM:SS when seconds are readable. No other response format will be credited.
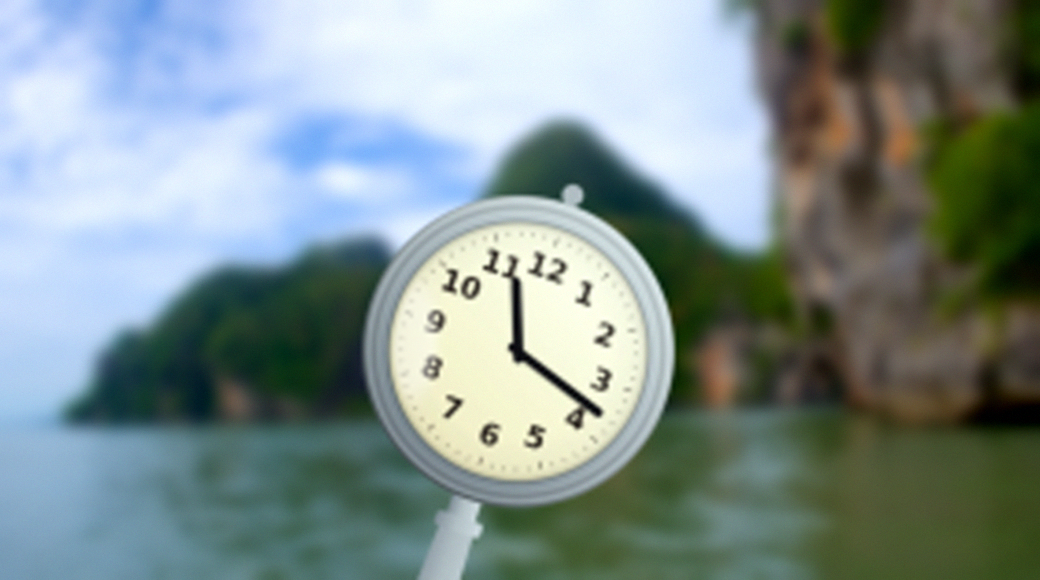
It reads **11:18**
